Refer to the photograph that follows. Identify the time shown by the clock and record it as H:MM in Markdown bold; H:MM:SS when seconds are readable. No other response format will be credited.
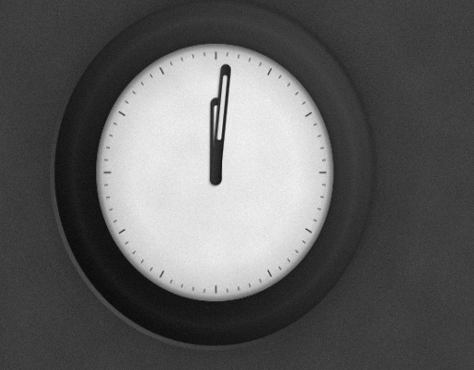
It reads **12:01**
